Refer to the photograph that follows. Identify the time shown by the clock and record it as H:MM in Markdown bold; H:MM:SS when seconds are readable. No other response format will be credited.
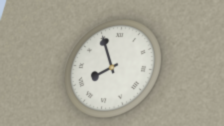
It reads **7:55**
